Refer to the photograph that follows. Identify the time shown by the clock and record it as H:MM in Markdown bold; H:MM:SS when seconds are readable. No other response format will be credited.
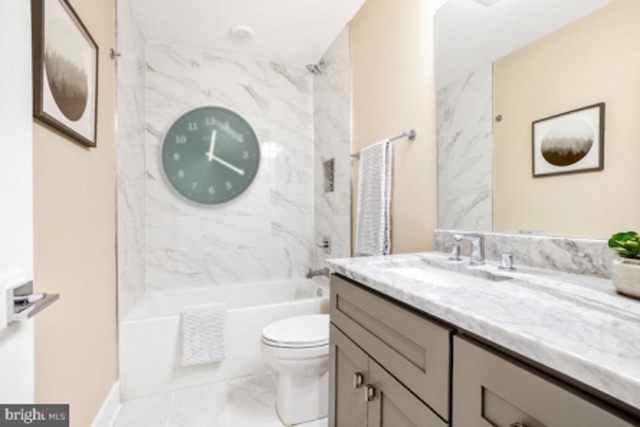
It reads **12:20**
